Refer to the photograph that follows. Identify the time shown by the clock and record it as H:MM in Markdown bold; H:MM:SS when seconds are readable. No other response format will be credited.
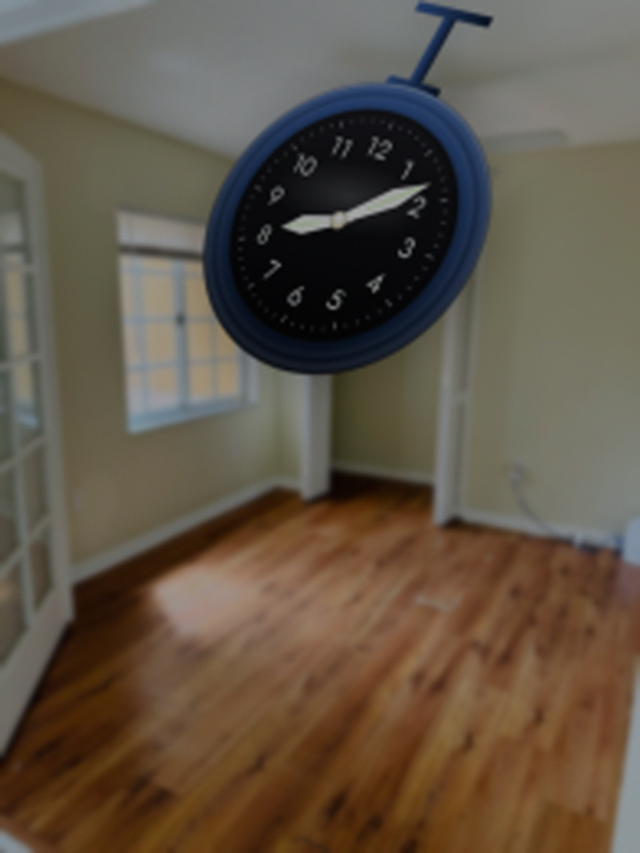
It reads **8:08**
